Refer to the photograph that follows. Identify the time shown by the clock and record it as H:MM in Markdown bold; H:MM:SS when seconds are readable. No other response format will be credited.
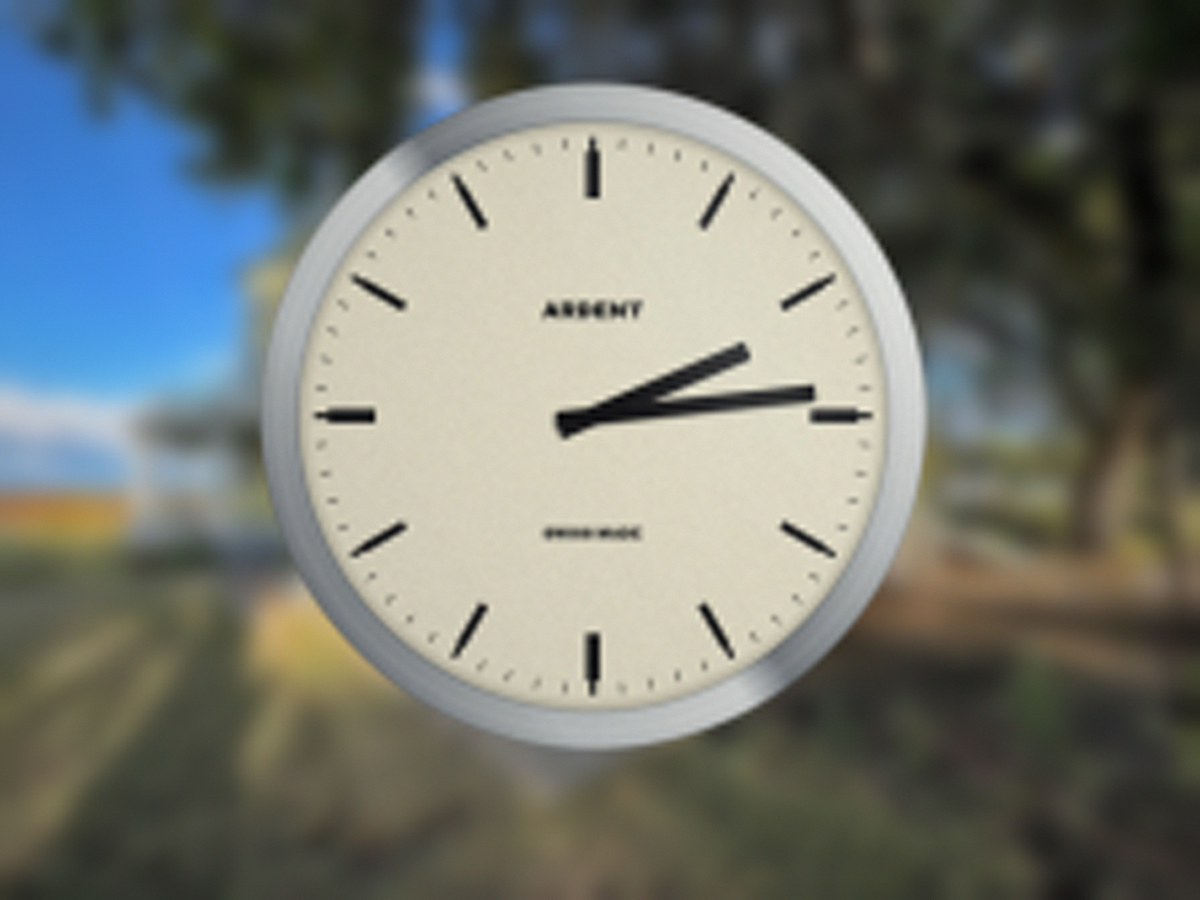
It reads **2:14**
